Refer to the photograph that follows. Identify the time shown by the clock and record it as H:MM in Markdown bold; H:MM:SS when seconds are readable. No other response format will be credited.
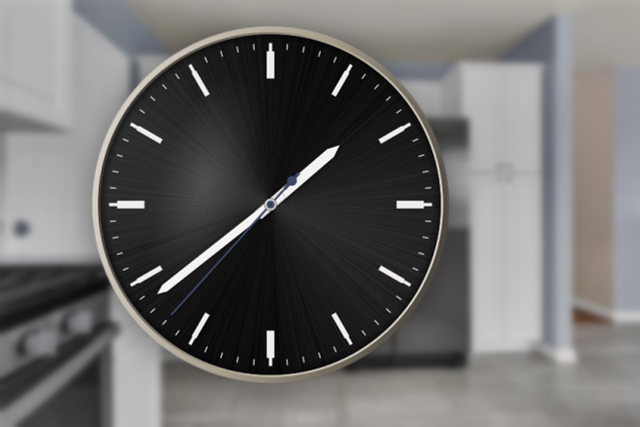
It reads **1:38:37**
